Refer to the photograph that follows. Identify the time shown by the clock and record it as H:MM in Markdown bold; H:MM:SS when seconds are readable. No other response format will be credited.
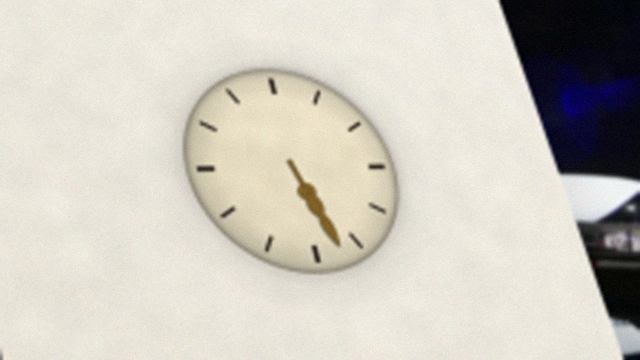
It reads **5:27**
